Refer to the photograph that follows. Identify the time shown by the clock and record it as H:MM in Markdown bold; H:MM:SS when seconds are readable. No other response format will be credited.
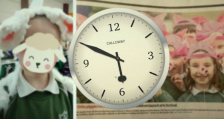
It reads **5:50**
